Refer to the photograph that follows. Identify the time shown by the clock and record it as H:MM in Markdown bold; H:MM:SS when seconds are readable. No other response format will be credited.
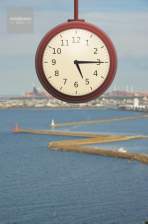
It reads **5:15**
